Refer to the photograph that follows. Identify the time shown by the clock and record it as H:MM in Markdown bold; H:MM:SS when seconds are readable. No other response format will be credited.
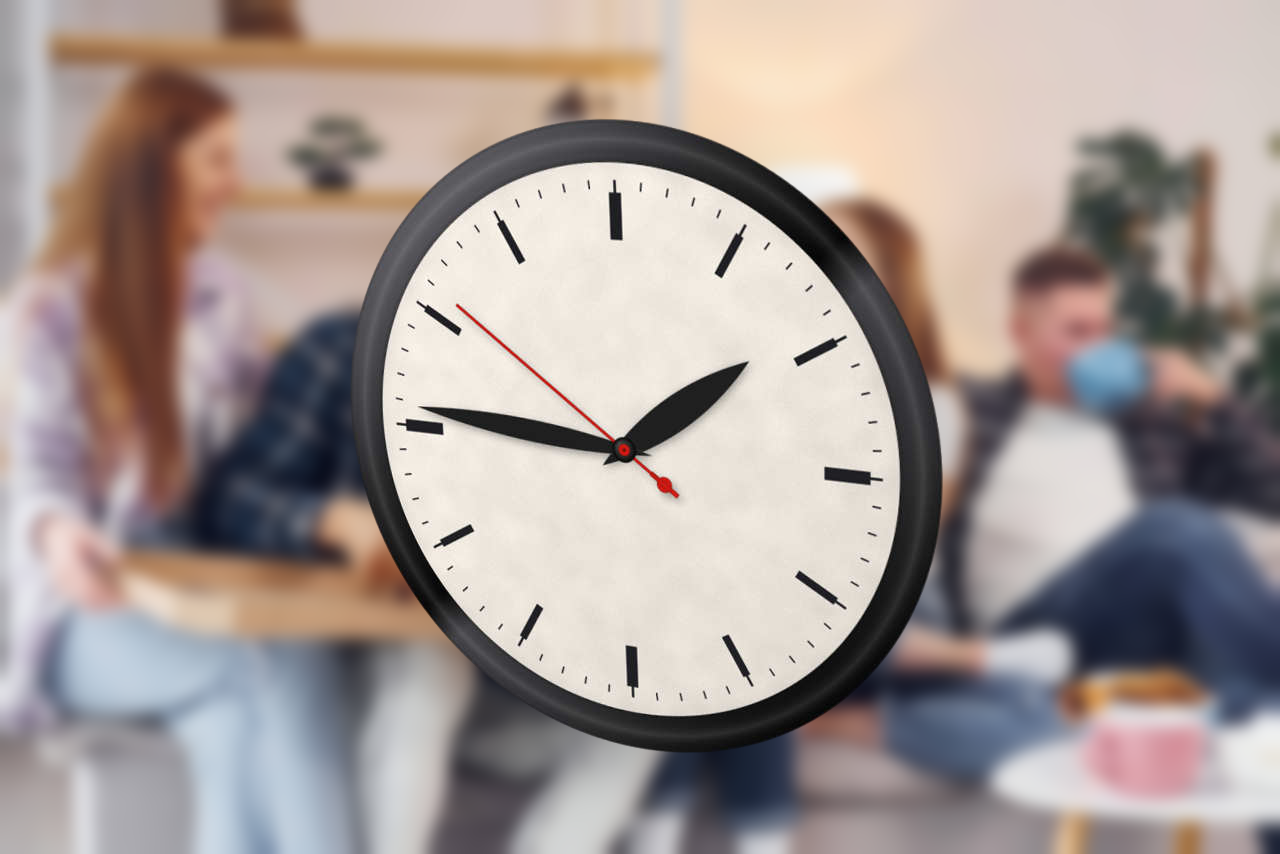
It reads **1:45:51**
